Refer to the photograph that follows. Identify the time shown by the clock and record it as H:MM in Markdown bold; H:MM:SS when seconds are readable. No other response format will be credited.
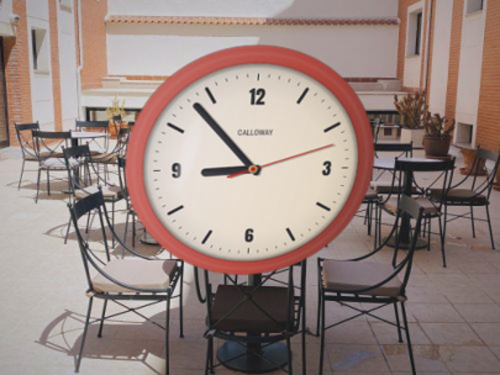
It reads **8:53:12**
